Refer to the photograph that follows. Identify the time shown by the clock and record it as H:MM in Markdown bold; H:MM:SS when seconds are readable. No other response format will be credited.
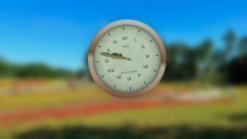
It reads **9:48**
